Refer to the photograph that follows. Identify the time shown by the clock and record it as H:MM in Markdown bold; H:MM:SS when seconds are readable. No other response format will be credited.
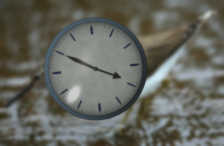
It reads **3:50**
